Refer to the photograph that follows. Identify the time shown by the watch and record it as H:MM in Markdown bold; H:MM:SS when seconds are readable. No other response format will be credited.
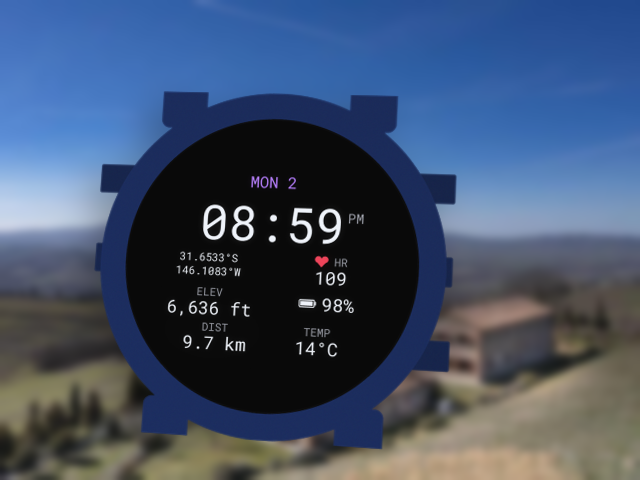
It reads **8:59**
